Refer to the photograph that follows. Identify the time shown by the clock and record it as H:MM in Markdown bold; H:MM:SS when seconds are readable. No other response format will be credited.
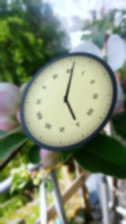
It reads **5:01**
